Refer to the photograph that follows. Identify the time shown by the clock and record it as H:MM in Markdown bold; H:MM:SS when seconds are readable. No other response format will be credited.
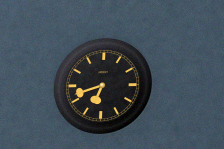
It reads **6:42**
